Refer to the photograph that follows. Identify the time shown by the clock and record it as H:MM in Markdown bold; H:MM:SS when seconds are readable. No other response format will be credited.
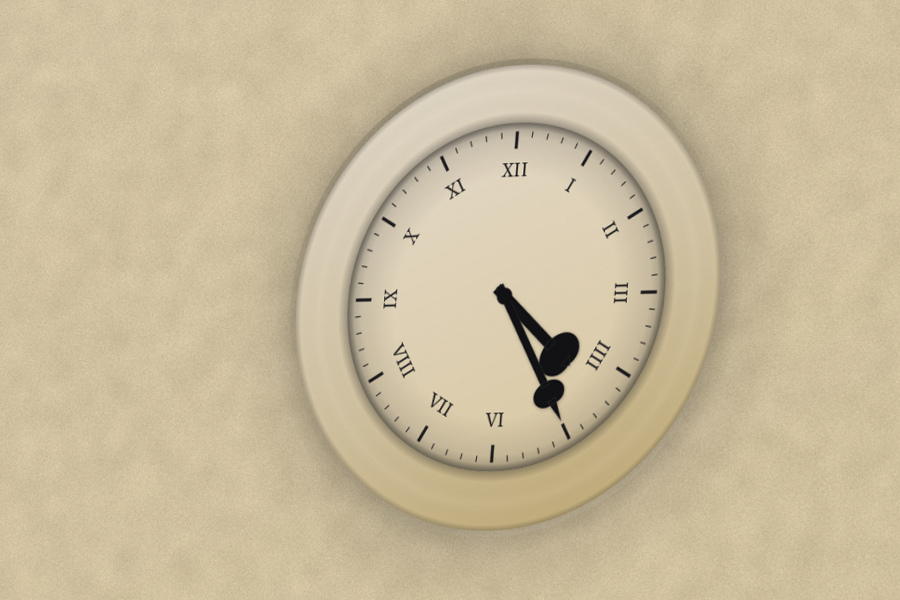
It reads **4:25**
